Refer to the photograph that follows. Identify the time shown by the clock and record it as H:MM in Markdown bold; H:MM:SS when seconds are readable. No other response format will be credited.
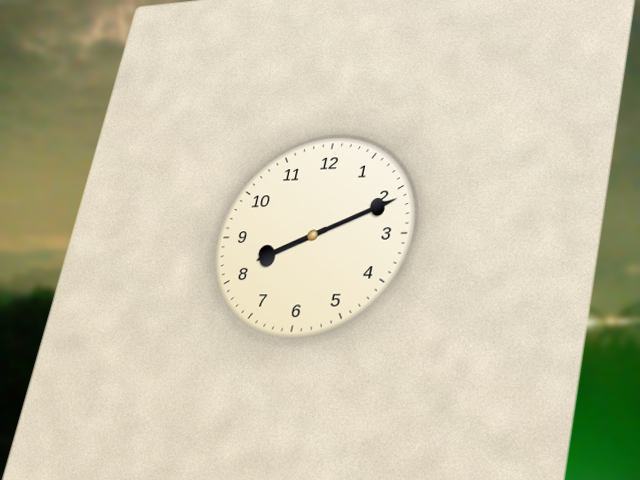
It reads **8:11**
